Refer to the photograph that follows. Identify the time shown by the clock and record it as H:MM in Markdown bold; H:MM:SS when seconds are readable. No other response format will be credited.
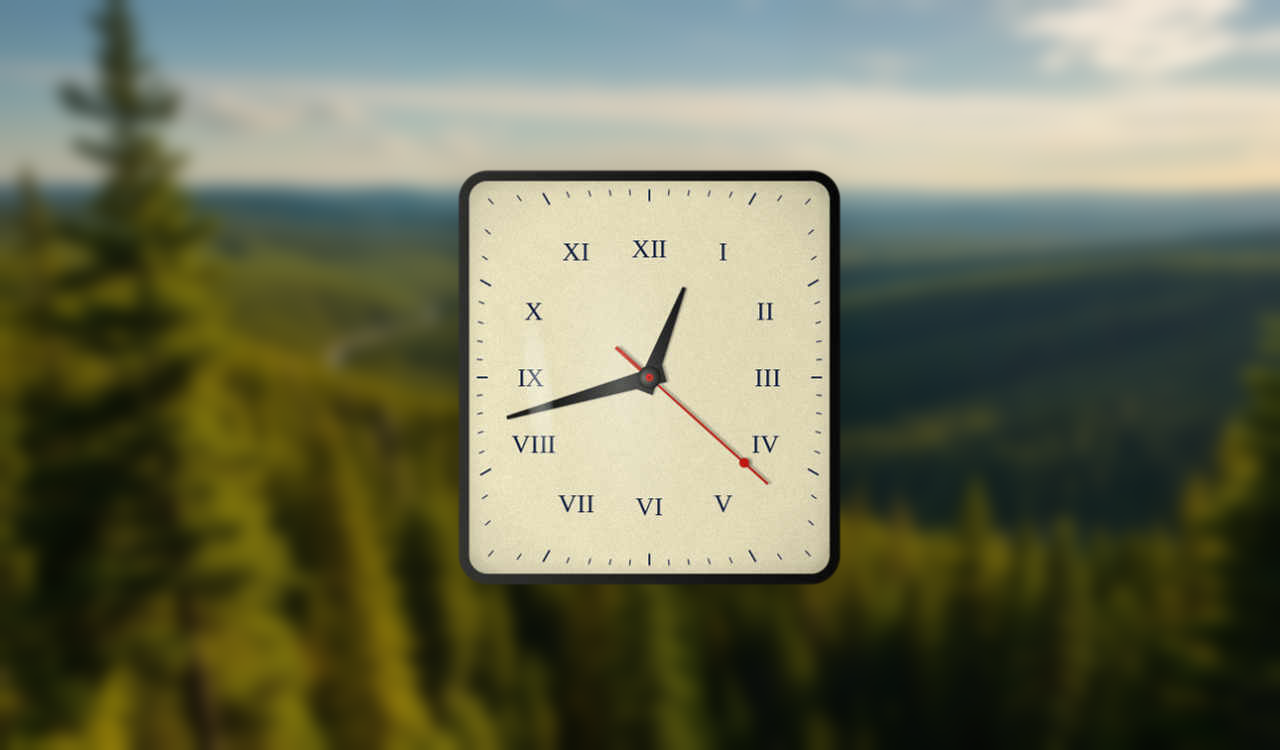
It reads **12:42:22**
